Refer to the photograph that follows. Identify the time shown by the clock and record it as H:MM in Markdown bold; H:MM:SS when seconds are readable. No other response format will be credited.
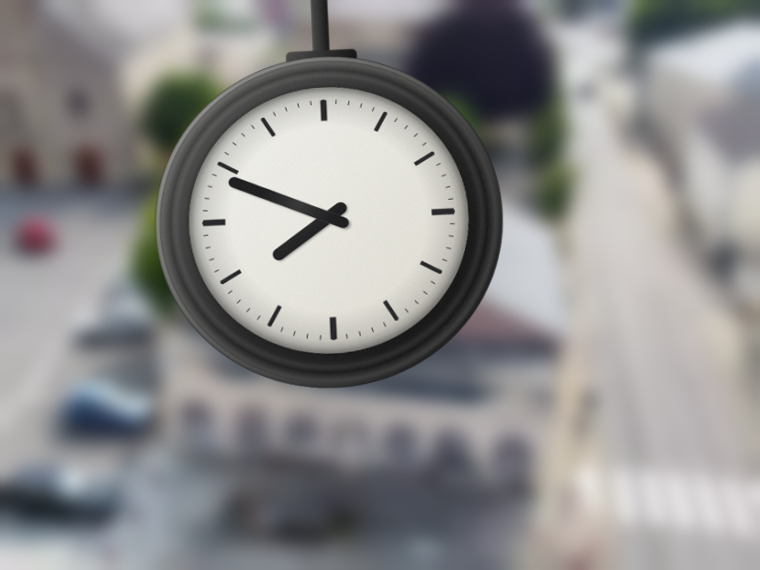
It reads **7:49**
